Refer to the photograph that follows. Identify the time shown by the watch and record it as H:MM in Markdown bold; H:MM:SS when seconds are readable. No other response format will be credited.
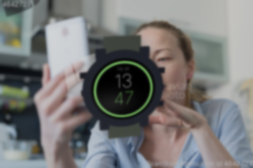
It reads **13:47**
